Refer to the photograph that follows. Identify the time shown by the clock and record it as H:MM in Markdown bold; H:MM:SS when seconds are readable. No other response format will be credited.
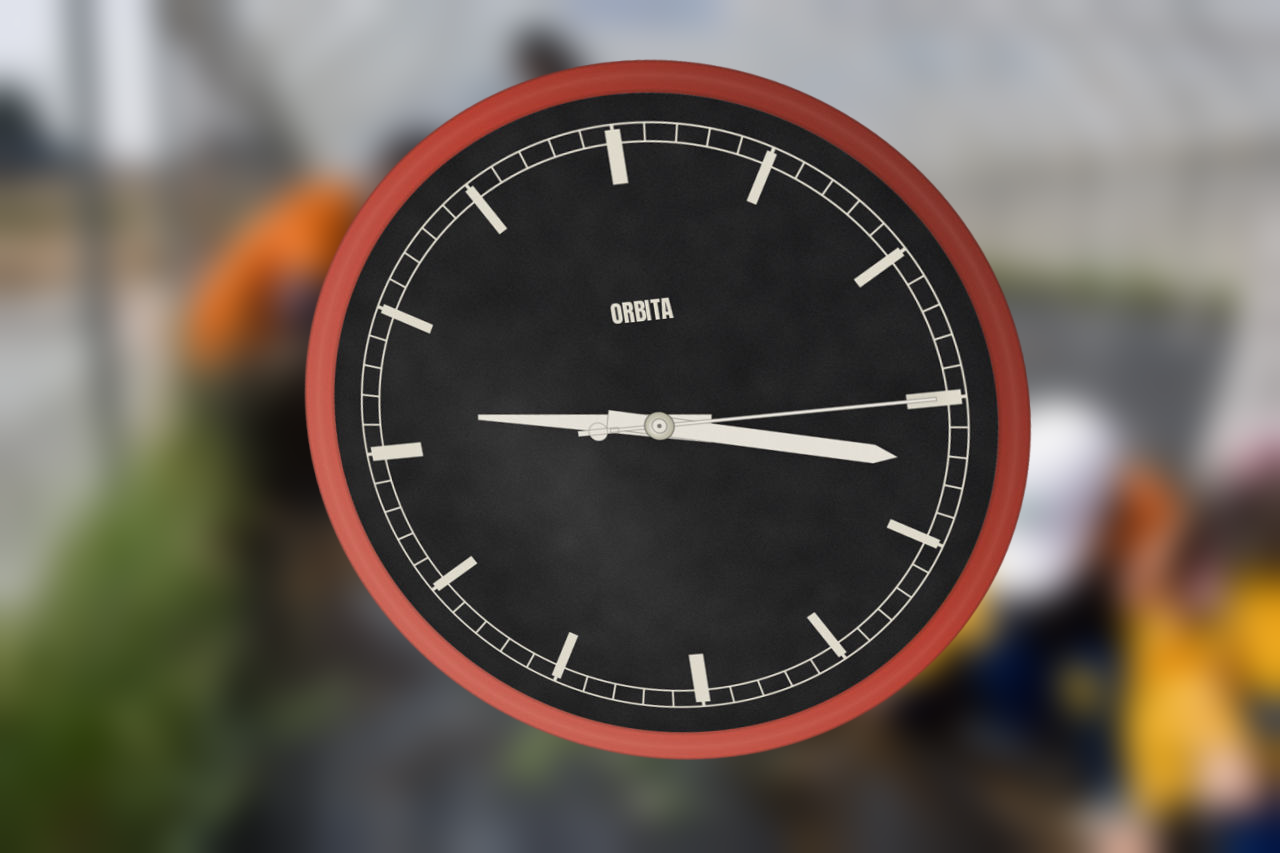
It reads **9:17:15**
